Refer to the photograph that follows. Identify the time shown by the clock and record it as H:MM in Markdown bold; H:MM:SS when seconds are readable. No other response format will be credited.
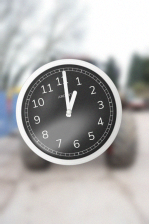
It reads **1:01**
